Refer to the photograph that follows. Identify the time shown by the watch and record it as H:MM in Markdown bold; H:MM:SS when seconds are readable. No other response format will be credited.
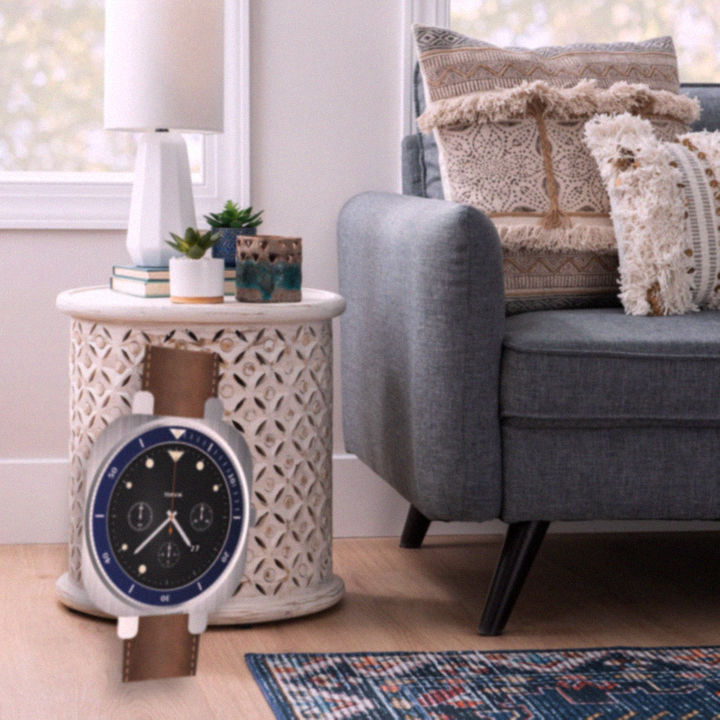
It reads **4:38**
